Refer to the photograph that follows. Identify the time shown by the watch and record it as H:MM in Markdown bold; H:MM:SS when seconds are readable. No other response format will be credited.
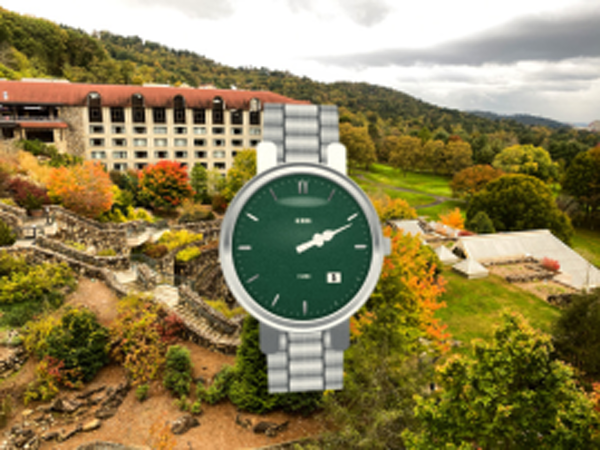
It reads **2:11**
